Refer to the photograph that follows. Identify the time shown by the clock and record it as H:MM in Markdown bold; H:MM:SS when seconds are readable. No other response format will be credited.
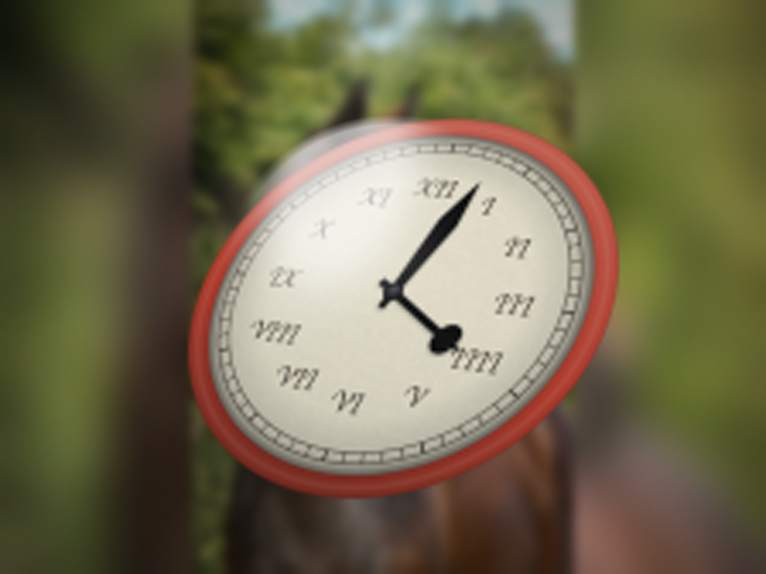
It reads **4:03**
